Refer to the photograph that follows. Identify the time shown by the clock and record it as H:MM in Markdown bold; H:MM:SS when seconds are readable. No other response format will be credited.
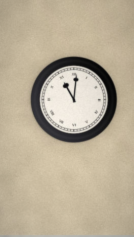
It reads **11:01**
